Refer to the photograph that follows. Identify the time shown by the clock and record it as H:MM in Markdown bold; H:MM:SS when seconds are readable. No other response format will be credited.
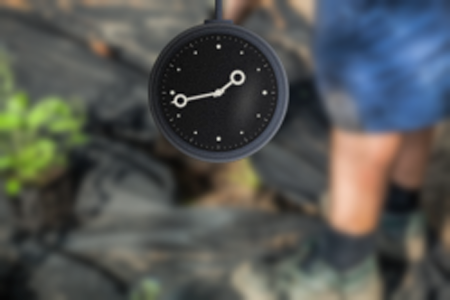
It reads **1:43**
